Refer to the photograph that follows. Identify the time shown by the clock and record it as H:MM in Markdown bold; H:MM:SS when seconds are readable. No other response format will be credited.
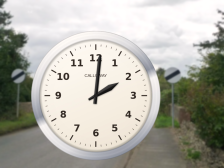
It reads **2:01**
